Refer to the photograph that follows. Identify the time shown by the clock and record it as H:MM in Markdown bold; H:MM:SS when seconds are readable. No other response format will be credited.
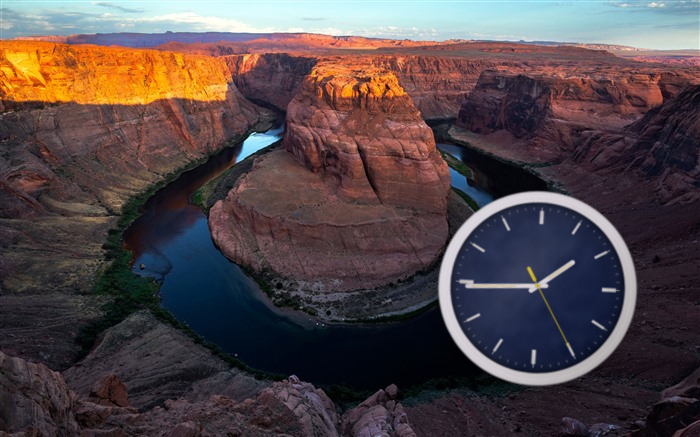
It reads **1:44:25**
